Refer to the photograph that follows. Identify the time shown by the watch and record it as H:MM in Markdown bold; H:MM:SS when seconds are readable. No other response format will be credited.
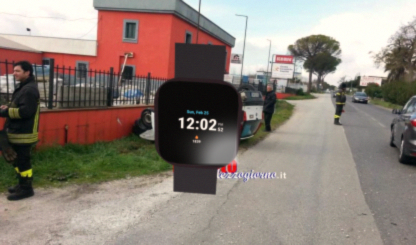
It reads **12:02**
